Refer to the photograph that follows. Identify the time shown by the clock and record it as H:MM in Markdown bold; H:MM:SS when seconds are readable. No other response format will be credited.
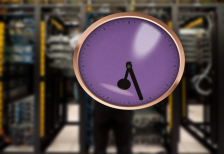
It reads **6:27**
